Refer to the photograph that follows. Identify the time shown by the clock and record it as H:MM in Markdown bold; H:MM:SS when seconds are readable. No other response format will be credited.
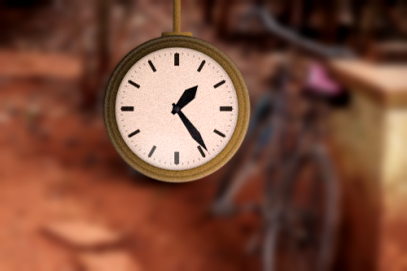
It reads **1:24**
